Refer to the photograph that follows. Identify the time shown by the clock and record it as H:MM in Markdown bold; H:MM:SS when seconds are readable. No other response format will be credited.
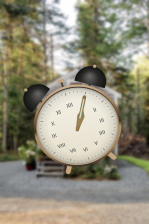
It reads **1:05**
